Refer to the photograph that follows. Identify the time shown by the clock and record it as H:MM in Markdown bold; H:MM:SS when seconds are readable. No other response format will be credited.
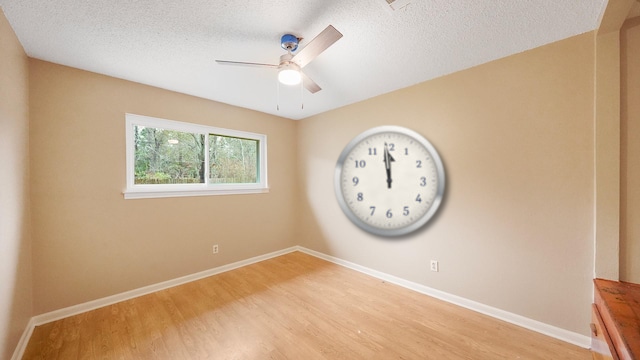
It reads **11:59**
